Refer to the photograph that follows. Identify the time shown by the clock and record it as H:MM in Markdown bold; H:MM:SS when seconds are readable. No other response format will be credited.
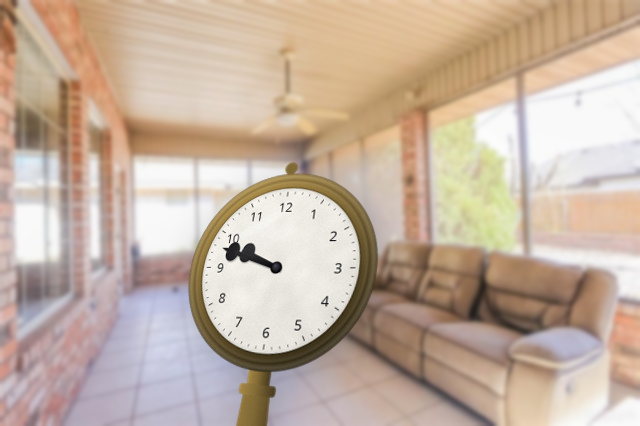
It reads **9:48**
